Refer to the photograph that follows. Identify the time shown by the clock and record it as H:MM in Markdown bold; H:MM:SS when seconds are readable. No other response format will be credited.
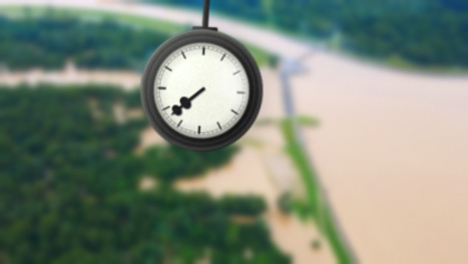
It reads **7:38**
